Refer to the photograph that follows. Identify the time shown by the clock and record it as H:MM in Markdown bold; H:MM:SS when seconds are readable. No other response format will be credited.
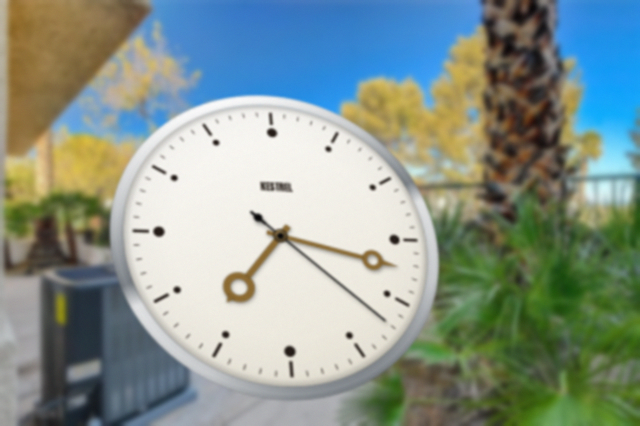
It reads **7:17:22**
